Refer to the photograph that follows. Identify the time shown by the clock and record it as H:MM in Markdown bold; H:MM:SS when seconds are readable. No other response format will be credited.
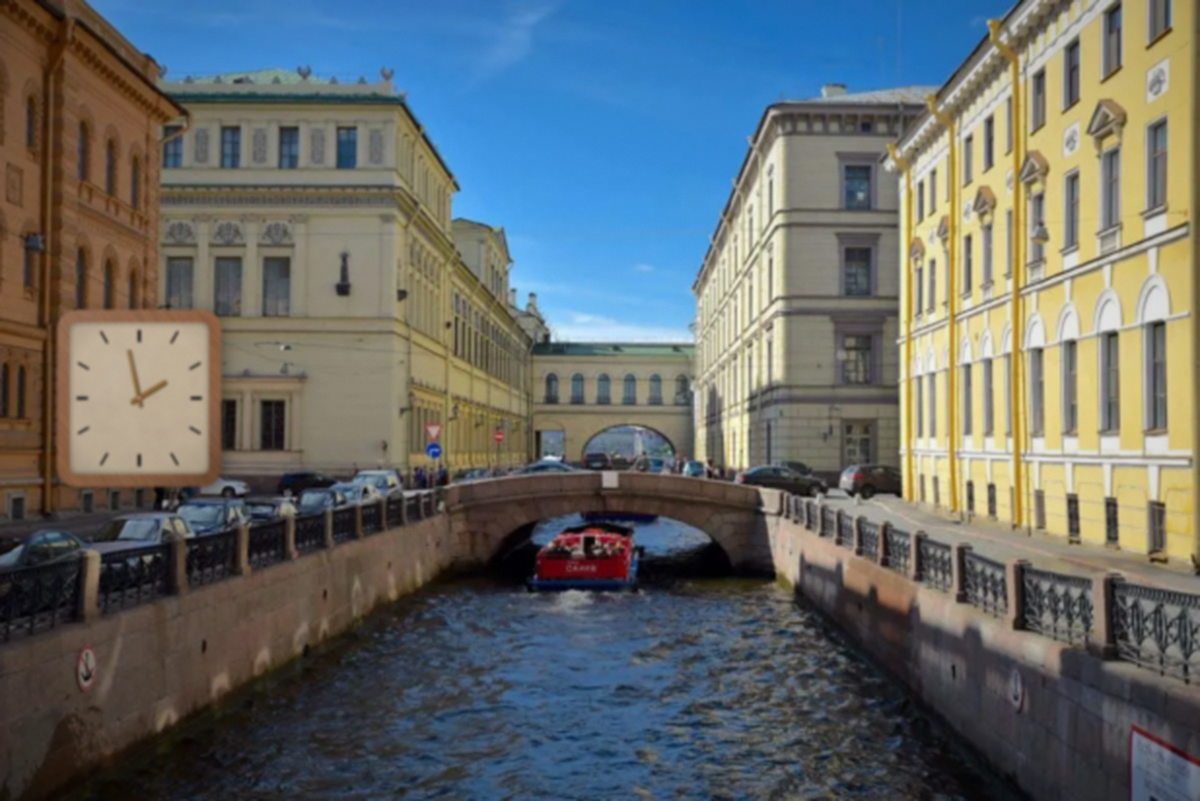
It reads **1:58**
